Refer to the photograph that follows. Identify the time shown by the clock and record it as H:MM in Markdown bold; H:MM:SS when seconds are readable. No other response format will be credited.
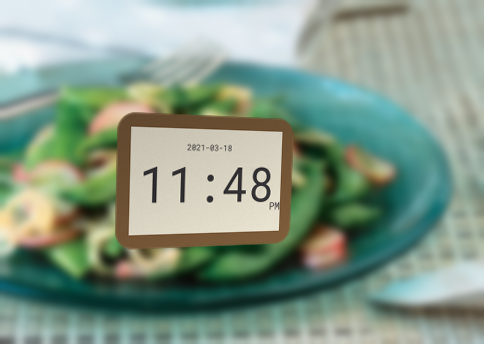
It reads **11:48**
